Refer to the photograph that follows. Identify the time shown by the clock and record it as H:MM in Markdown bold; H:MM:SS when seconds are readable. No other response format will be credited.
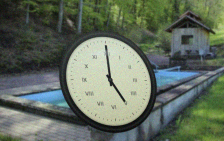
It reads **5:00**
